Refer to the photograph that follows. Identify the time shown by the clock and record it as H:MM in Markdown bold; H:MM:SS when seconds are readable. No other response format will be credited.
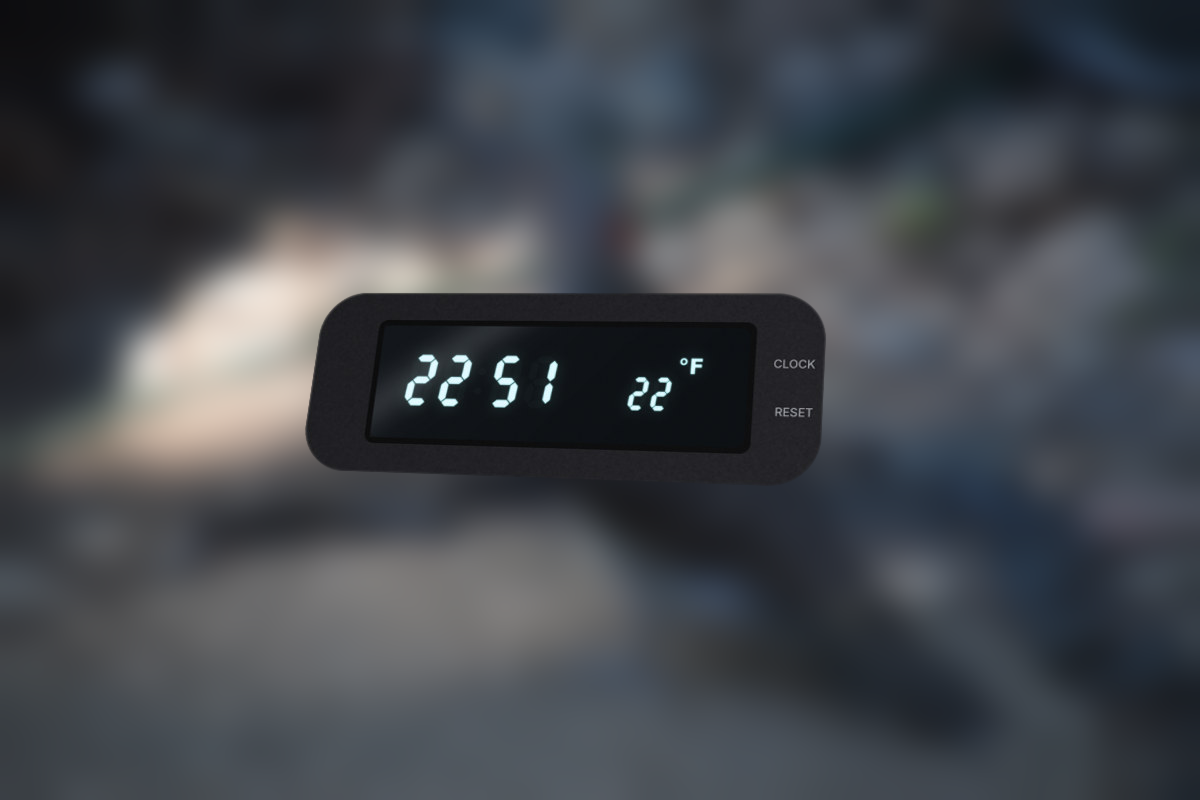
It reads **22:51**
